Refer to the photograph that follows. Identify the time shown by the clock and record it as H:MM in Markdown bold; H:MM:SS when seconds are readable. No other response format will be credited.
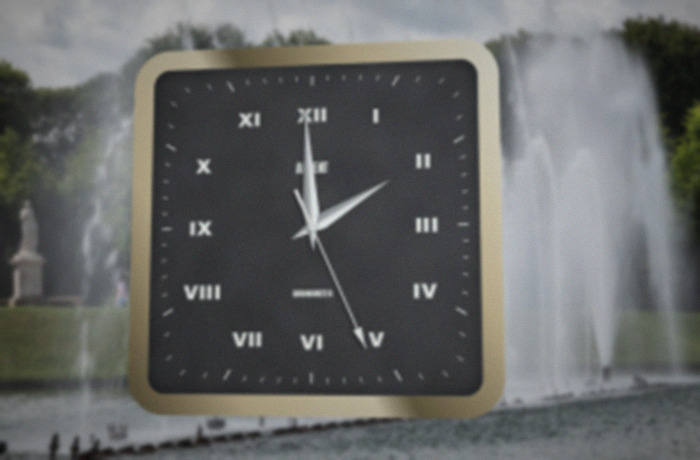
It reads **1:59:26**
